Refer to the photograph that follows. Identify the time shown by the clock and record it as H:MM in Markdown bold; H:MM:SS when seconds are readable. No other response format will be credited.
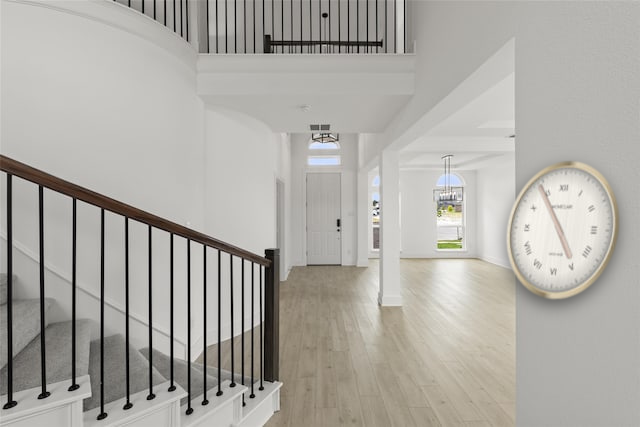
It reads **4:54**
